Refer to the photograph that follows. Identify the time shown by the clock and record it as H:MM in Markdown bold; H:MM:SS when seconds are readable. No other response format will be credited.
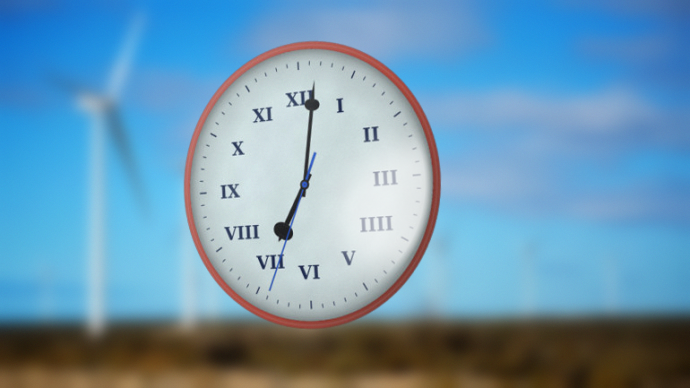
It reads **7:01:34**
